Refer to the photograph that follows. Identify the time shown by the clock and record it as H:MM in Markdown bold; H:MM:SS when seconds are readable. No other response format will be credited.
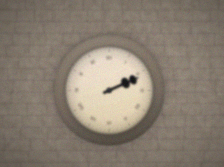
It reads **2:11**
